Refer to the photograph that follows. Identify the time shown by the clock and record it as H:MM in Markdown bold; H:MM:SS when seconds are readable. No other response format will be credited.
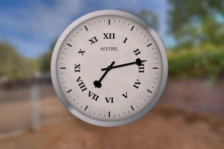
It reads **7:13**
